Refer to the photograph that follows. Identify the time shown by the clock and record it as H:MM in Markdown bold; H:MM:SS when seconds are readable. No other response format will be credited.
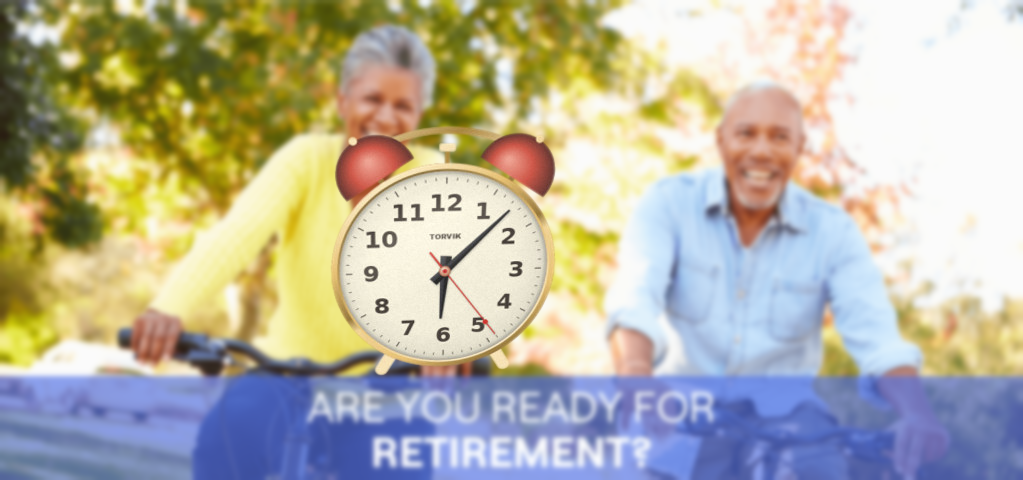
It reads **6:07:24**
